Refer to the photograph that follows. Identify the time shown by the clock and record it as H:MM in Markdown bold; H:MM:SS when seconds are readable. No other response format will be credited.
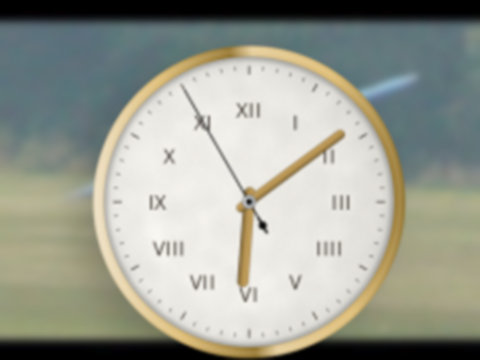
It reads **6:08:55**
